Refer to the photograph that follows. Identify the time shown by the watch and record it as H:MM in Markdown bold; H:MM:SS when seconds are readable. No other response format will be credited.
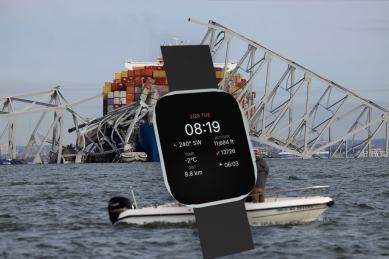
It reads **8:19**
